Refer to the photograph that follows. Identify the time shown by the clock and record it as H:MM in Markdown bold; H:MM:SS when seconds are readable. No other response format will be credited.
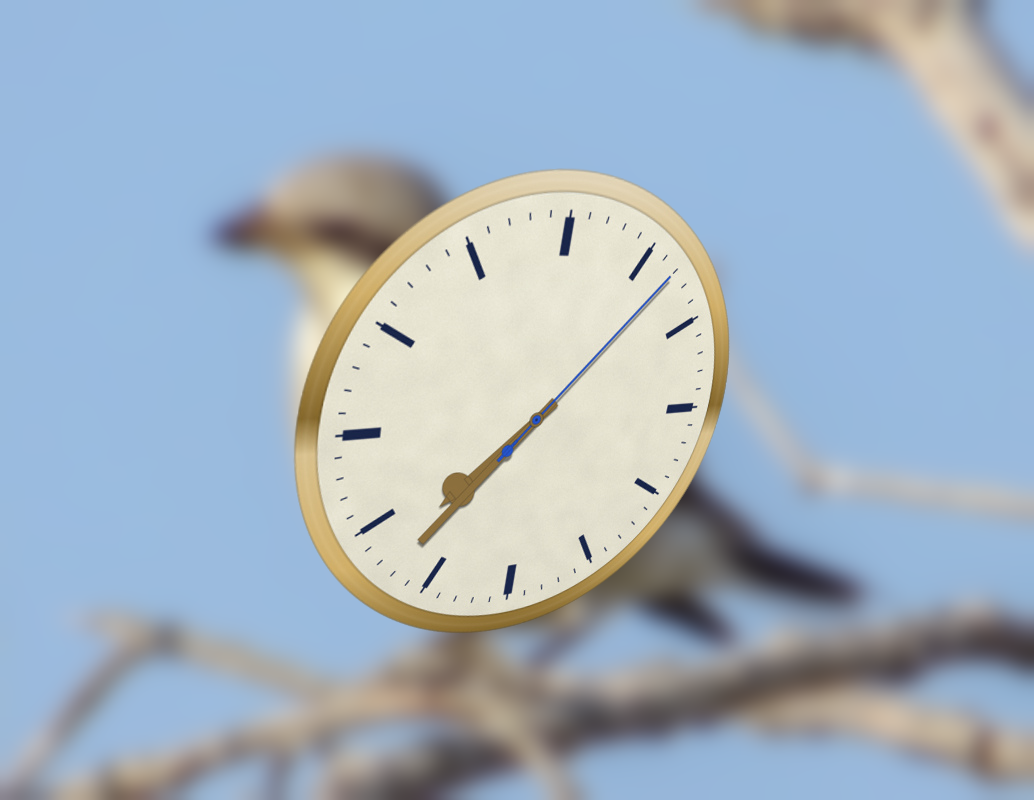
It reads **7:37:07**
